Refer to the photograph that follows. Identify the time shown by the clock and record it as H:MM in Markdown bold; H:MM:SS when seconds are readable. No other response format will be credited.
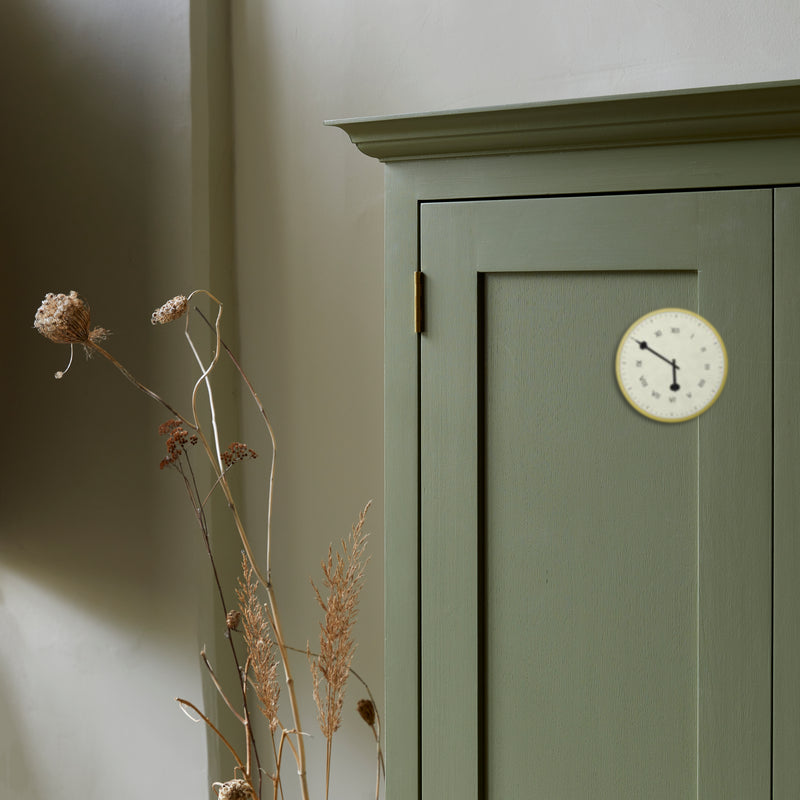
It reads **5:50**
